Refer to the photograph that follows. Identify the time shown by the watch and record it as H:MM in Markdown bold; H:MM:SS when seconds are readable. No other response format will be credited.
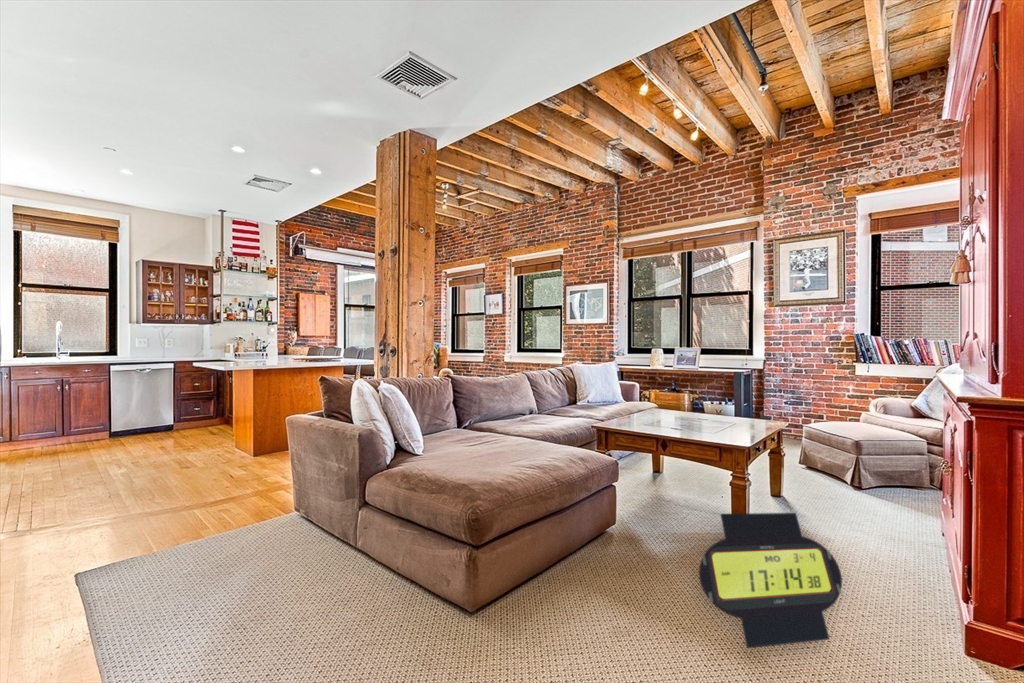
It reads **17:14:38**
